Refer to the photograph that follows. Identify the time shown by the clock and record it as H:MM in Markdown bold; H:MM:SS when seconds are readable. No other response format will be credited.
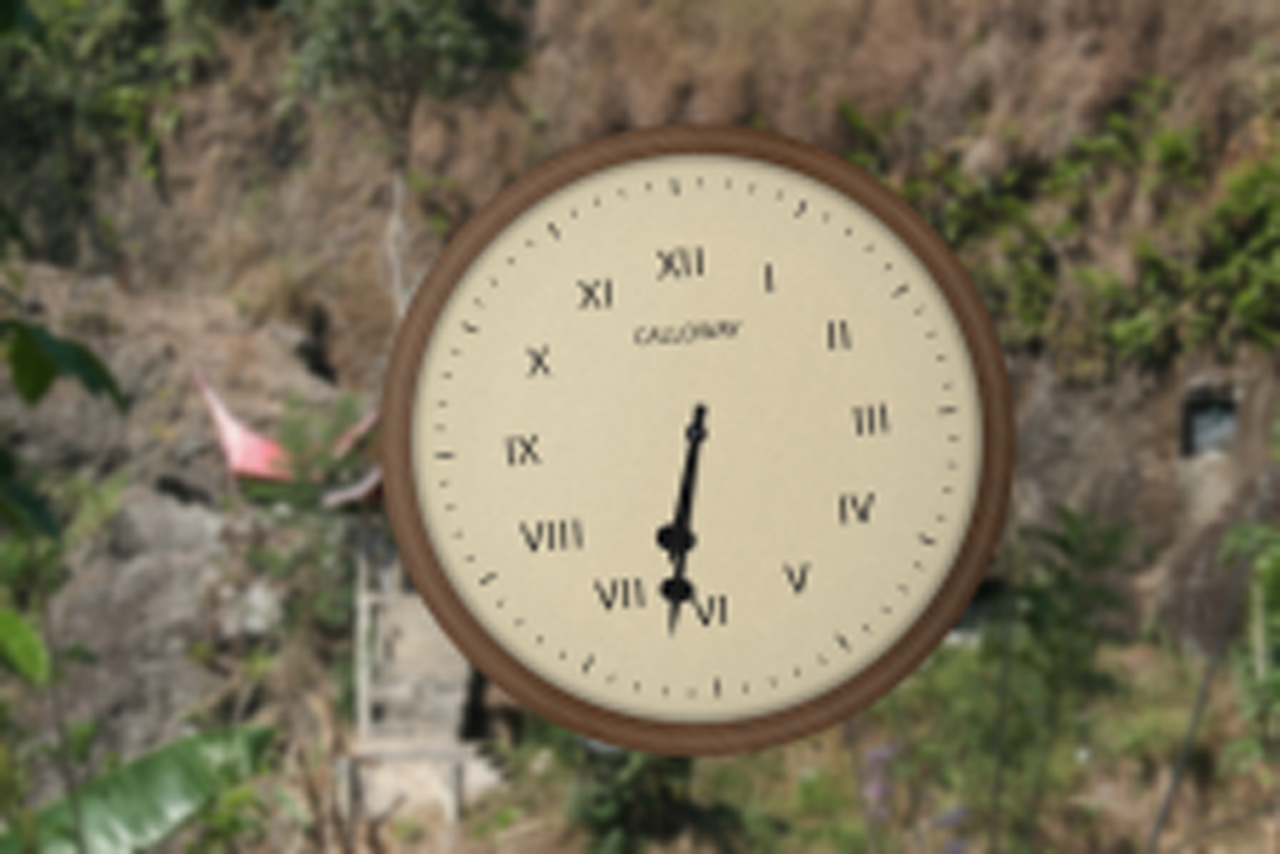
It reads **6:32**
